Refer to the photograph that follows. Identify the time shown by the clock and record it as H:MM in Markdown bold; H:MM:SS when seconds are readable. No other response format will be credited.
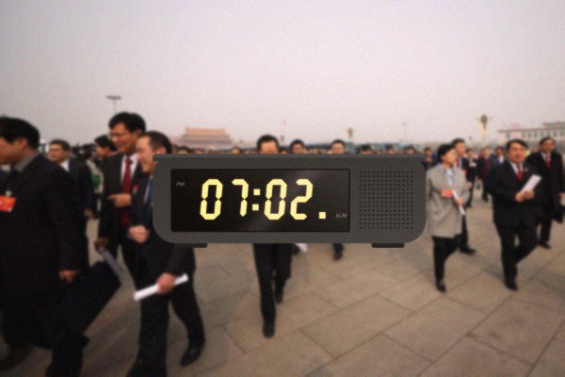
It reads **7:02**
